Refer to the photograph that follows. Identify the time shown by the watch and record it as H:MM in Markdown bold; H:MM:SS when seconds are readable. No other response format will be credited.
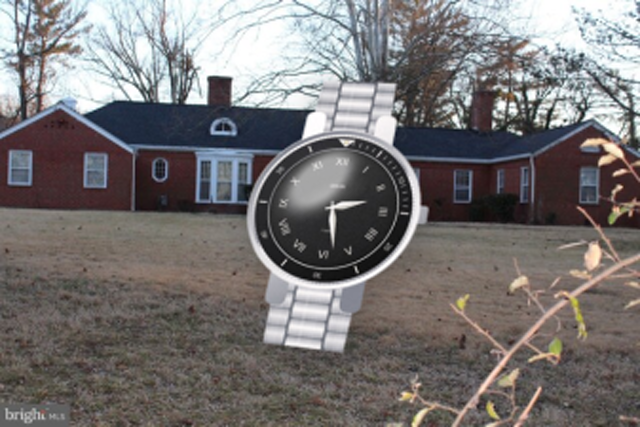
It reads **2:28**
